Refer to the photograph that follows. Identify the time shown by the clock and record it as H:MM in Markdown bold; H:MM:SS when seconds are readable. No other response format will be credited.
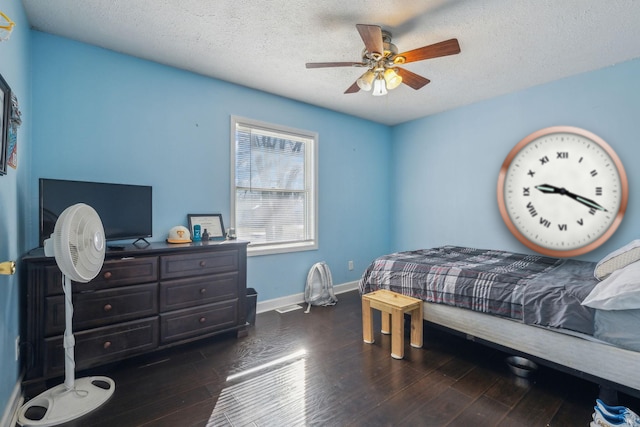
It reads **9:19**
